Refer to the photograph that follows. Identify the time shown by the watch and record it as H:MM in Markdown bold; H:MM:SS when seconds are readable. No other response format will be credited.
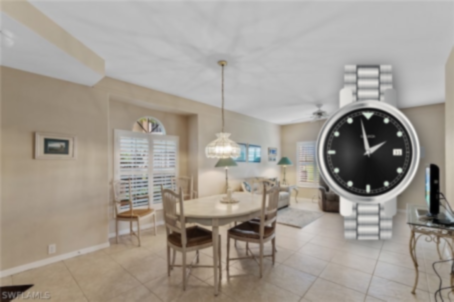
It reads **1:58**
